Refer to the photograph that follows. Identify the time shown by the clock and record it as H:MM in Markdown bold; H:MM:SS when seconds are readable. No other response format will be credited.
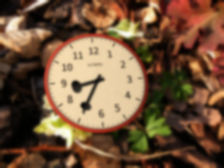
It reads **8:35**
